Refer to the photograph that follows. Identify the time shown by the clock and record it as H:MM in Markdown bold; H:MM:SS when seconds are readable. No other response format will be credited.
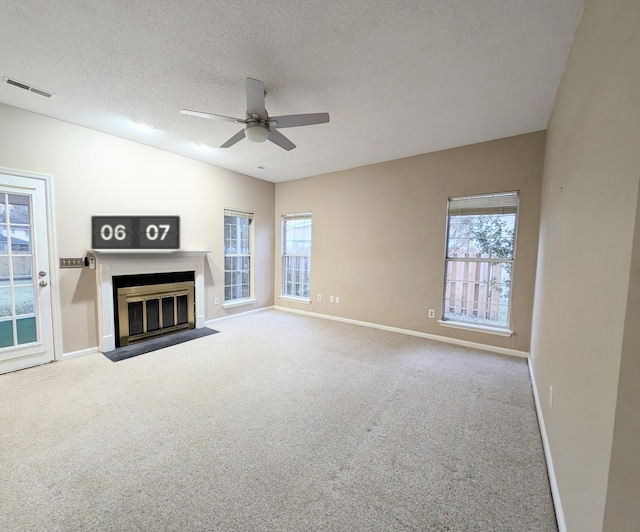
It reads **6:07**
